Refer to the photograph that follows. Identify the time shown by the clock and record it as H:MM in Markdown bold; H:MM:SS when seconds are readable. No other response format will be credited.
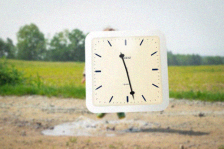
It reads **11:28**
